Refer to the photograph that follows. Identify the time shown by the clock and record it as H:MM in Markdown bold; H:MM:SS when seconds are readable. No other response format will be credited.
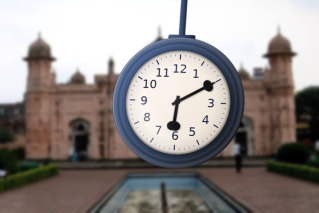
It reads **6:10**
